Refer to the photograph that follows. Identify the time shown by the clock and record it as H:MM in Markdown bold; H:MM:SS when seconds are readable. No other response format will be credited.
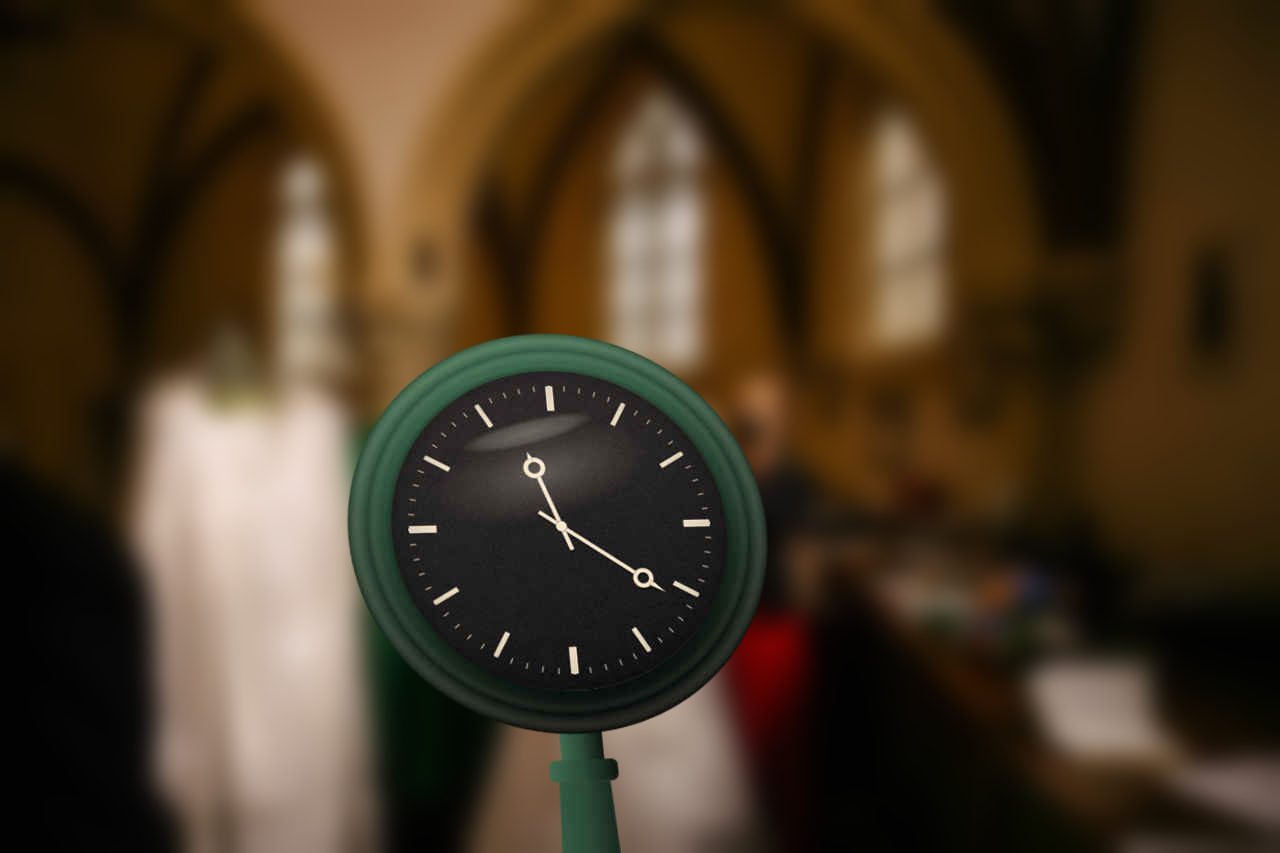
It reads **11:21**
